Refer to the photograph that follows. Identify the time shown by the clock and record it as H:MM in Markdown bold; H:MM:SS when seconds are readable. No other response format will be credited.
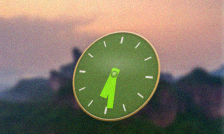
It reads **6:29**
